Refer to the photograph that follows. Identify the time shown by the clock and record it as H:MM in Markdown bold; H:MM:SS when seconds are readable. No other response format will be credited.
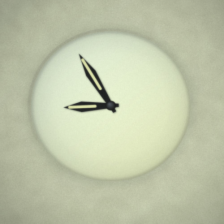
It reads **8:55**
